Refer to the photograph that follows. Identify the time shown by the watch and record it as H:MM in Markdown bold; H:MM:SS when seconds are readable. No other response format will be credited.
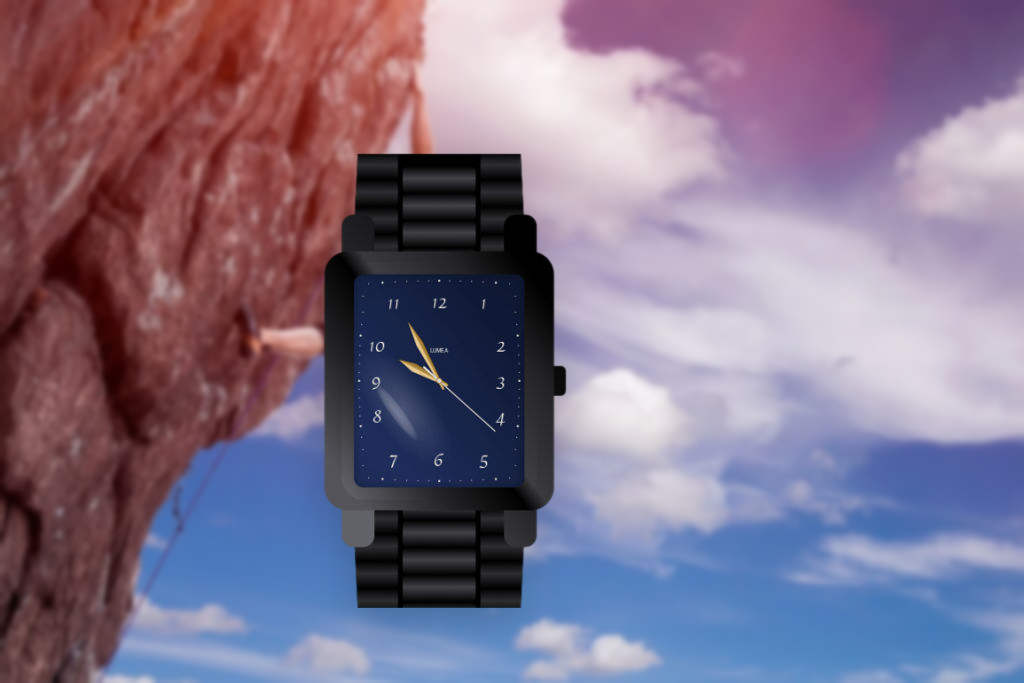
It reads **9:55:22**
